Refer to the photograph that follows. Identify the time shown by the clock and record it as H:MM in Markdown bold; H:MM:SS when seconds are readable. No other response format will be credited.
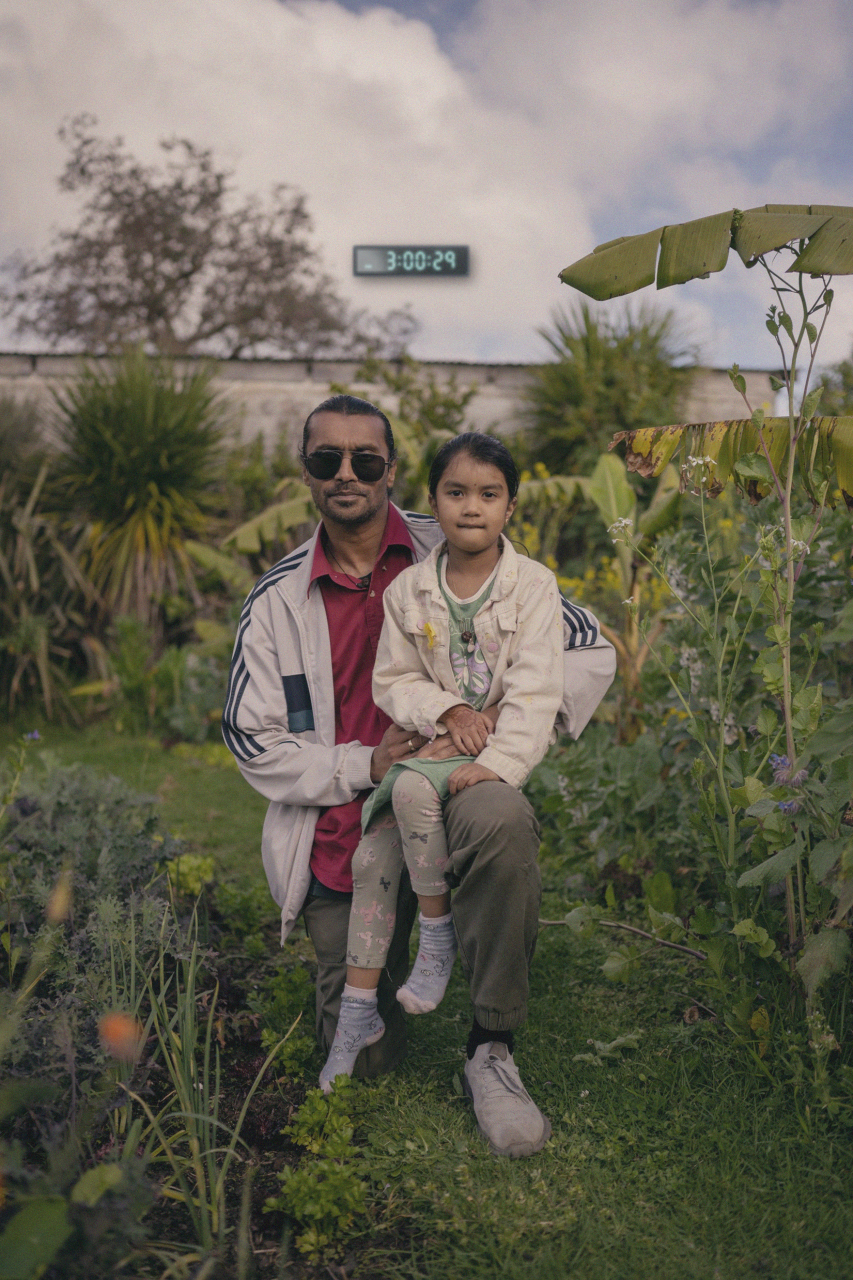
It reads **3:00:29**
